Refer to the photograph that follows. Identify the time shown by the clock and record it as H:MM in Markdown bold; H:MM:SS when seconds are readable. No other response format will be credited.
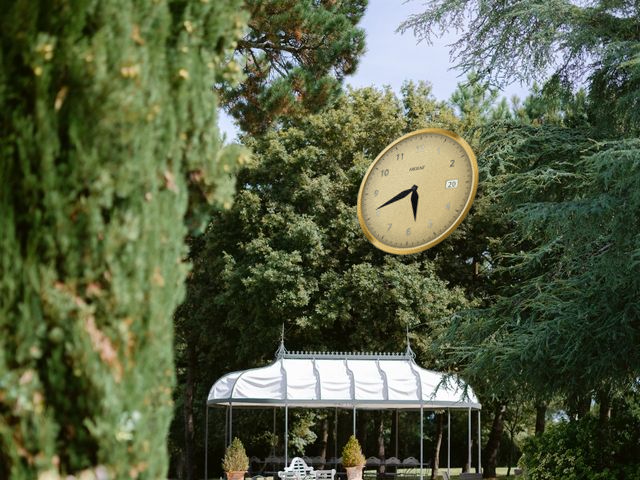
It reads **5:41**
